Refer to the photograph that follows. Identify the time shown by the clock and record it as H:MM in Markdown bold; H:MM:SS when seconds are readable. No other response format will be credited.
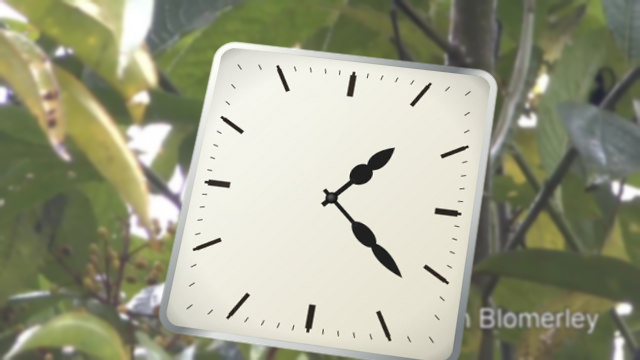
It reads **1:22**
